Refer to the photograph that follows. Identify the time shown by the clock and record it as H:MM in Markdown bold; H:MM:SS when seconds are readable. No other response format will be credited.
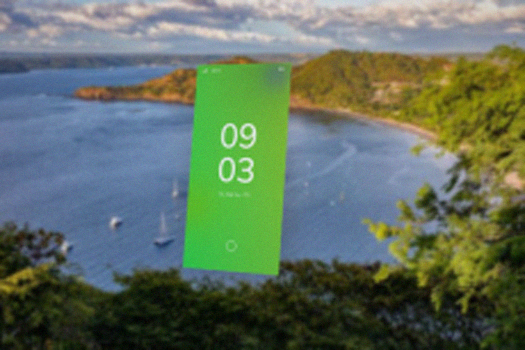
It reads **9:03**
